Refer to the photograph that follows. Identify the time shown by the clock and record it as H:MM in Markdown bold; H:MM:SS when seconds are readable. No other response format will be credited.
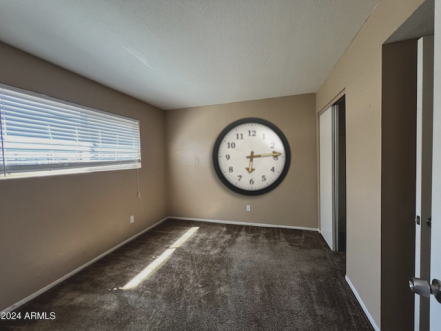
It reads **6:14**
